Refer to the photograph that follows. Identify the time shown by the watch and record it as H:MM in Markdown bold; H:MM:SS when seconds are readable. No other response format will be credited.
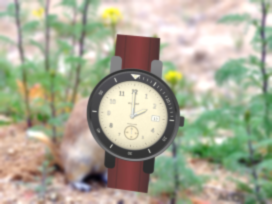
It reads **2:00**
